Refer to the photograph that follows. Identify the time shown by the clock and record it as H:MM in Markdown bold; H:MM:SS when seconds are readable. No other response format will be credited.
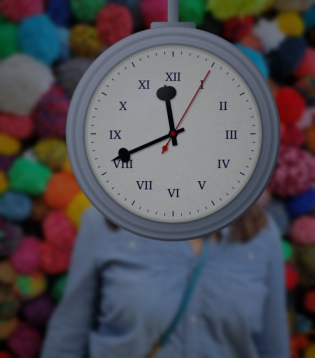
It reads **11:41:05**
